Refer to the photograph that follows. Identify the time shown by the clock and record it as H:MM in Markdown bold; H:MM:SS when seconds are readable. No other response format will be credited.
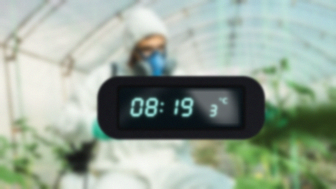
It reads **8:19**
